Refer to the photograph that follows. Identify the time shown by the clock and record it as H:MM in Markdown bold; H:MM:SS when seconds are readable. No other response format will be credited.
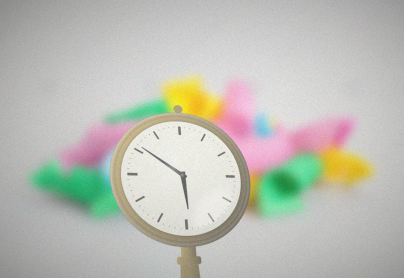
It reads **5:51**
